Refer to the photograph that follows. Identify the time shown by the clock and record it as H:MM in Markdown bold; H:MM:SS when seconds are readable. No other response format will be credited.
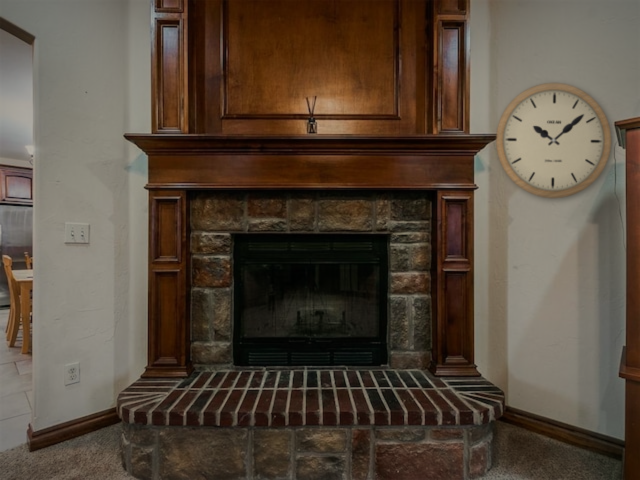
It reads **10:08**
